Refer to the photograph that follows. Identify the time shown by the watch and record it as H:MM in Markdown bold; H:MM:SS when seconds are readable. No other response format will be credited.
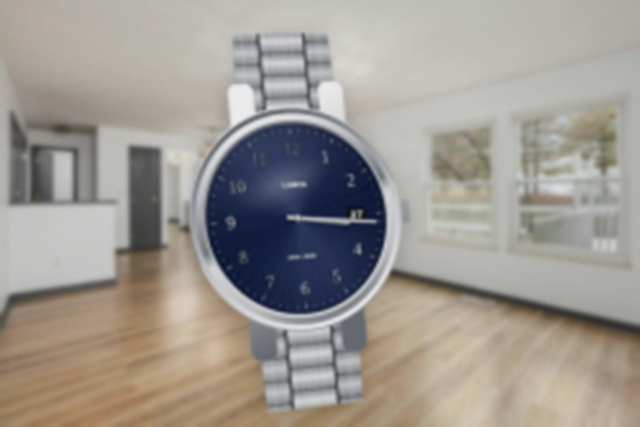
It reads **3:16**
